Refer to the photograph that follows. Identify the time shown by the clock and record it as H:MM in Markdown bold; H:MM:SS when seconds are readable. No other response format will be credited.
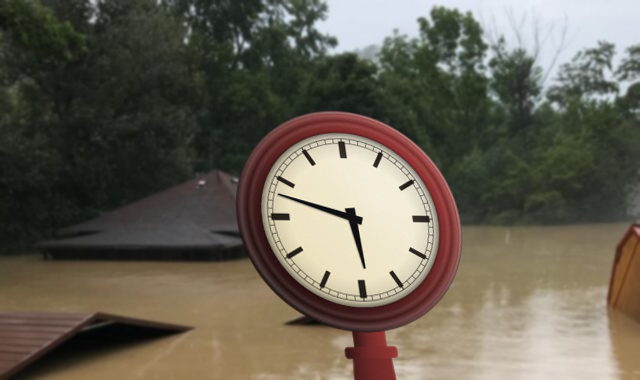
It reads **5:48**
